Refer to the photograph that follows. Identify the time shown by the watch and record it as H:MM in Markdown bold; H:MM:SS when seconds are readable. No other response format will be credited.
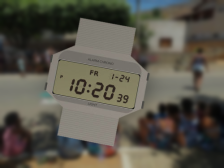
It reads **10:20:39**
